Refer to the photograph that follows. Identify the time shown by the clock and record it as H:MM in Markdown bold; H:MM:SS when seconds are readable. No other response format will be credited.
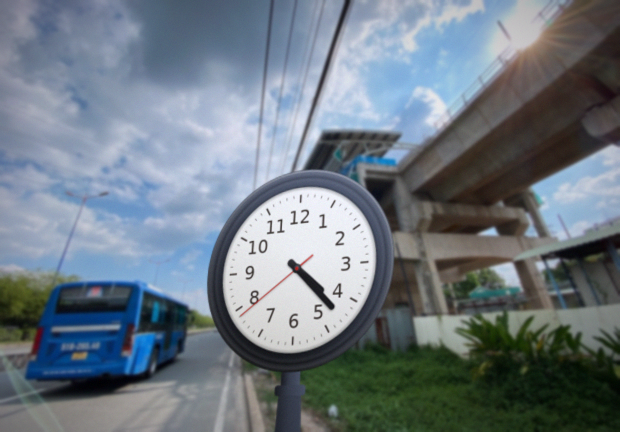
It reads **4:22:39**
